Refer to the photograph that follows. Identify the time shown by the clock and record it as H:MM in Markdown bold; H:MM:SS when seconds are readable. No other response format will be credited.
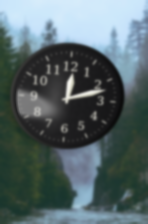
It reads **12:12**
